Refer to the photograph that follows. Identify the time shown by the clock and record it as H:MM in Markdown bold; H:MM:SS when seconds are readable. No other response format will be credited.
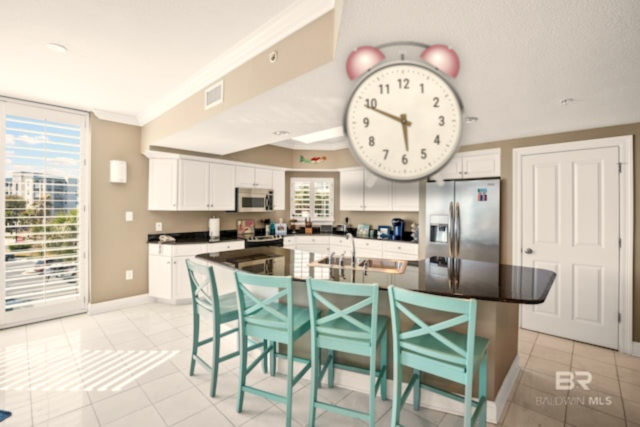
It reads **5:49**
